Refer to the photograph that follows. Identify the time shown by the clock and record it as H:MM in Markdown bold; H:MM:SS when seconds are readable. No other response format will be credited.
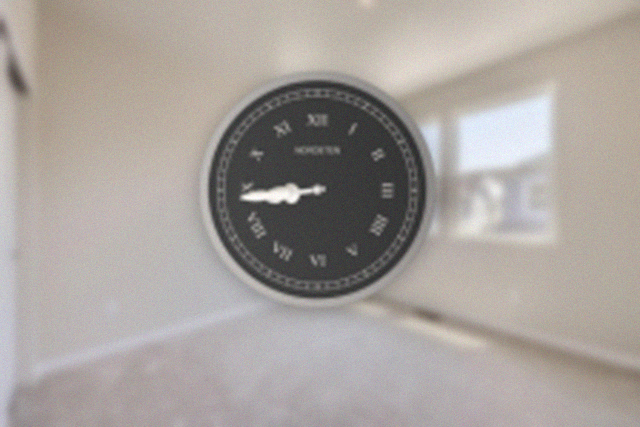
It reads **8:44**
